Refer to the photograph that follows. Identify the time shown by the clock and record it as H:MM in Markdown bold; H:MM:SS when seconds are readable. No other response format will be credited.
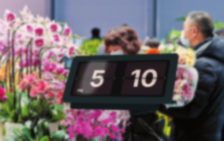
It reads **5:10**
